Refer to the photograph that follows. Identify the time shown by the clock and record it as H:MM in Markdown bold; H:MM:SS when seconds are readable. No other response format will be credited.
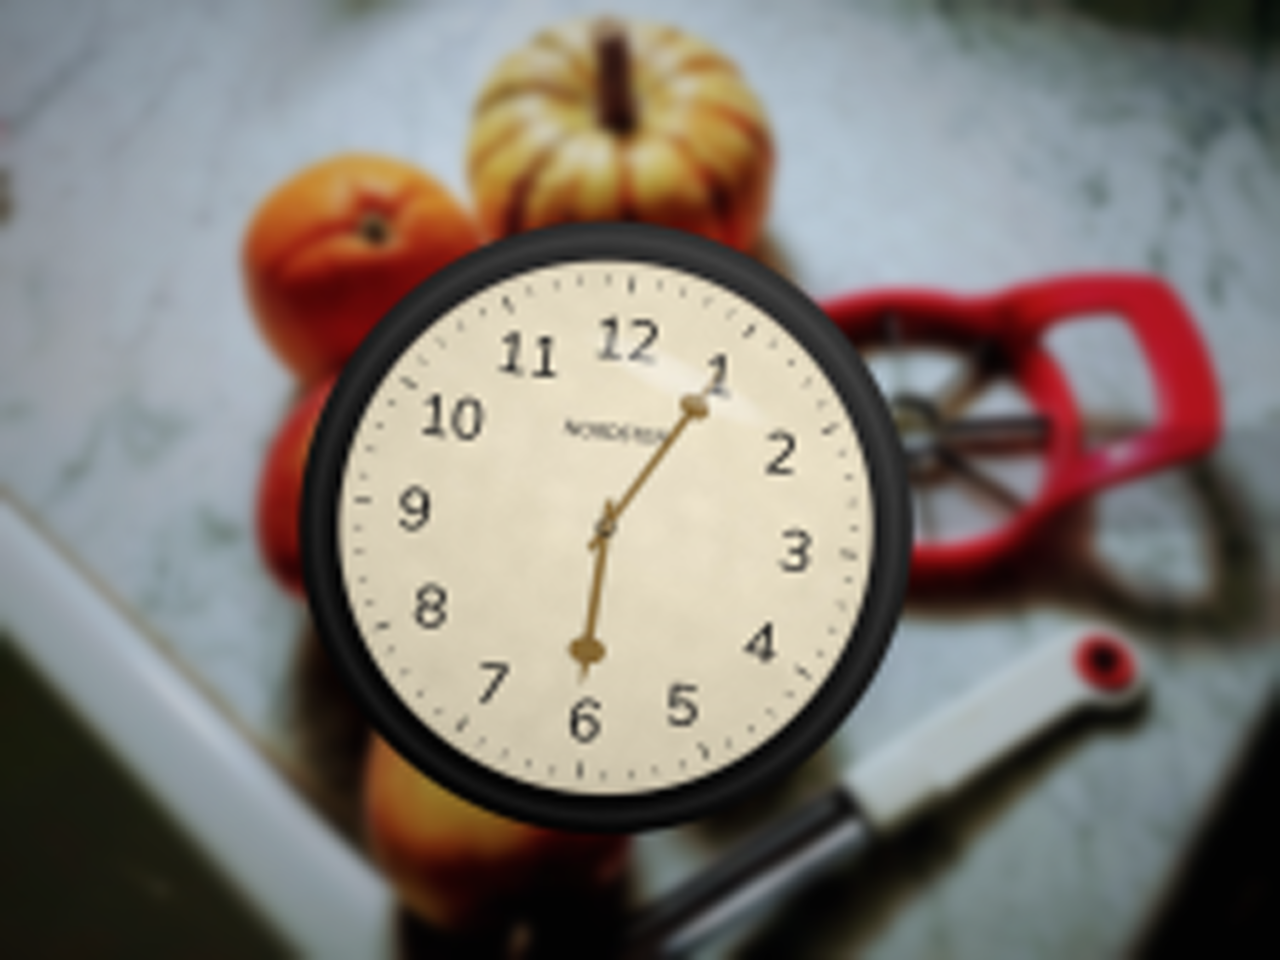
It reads **6:05**
